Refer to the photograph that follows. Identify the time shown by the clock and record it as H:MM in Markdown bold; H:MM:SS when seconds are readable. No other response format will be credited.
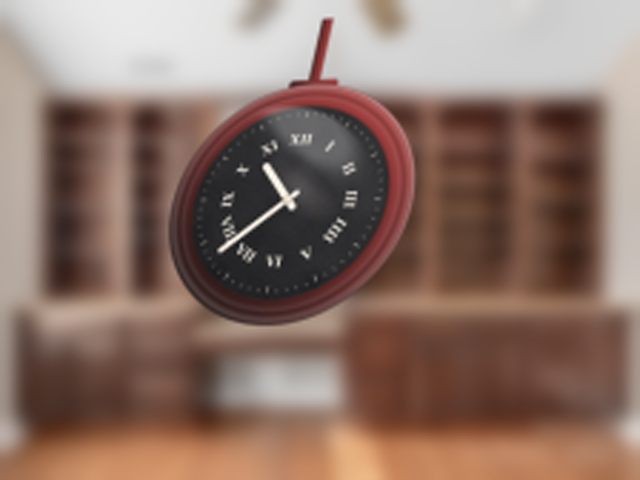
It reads **10:38**
